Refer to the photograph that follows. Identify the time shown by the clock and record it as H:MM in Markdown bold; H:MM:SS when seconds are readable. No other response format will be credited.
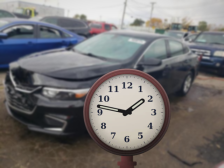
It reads **1:47**
